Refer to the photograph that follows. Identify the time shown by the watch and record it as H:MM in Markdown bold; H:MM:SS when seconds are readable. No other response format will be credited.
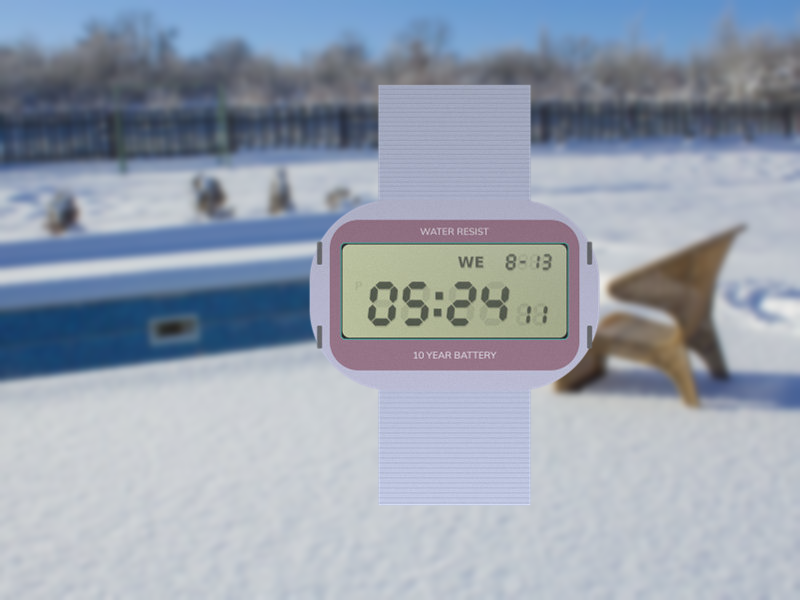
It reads **5:24:11**
